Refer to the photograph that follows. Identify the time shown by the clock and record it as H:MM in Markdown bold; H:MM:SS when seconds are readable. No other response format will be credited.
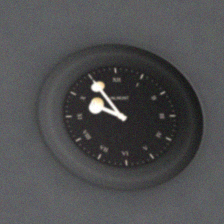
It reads **9:55**
